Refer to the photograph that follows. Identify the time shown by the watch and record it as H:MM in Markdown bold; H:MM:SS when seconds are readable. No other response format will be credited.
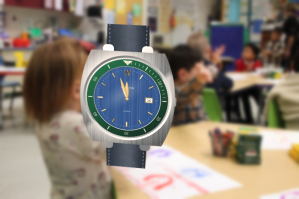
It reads **11:57**
